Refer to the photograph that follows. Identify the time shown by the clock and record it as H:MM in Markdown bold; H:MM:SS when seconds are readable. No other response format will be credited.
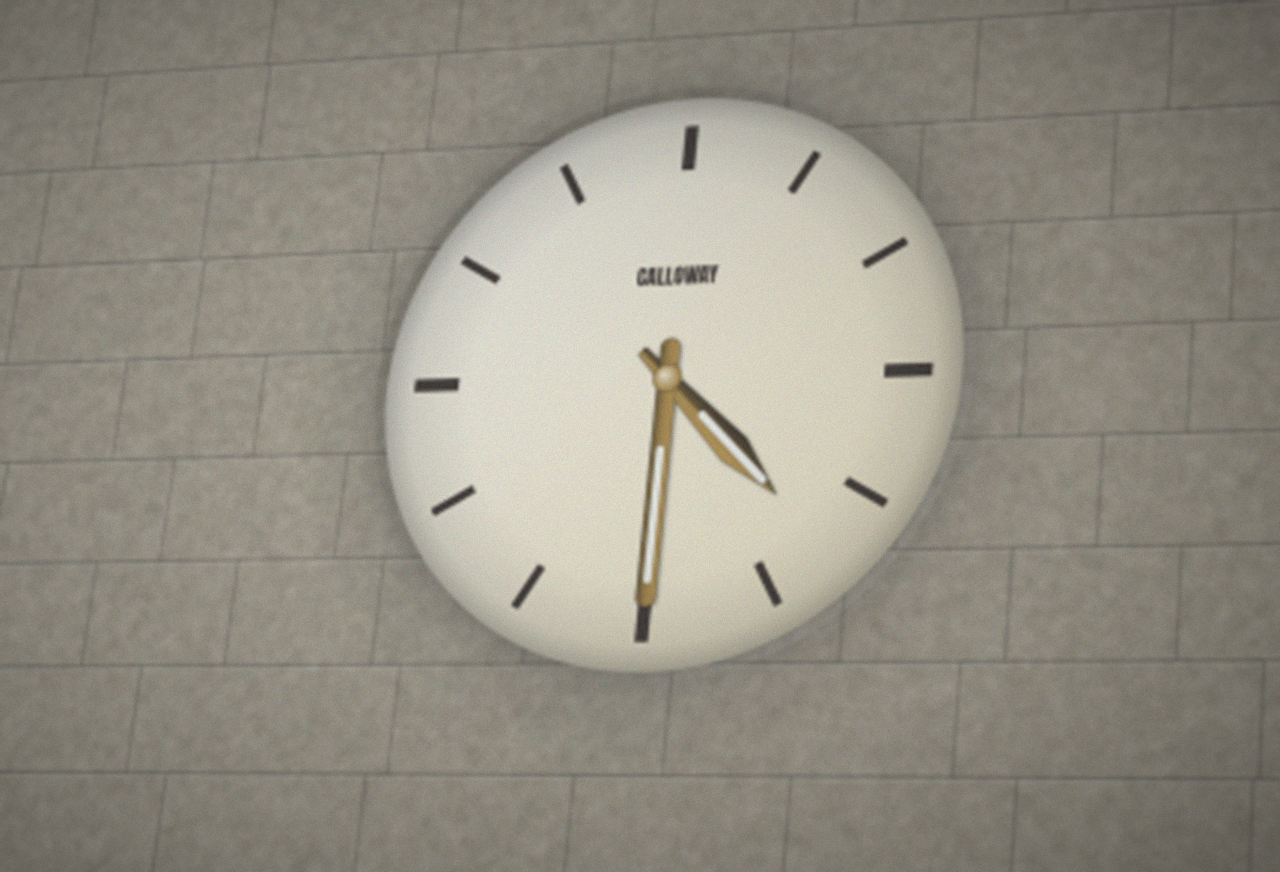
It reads **4:30**
